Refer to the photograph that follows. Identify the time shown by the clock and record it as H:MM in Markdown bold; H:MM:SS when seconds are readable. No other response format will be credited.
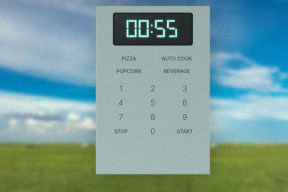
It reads **0:55**
